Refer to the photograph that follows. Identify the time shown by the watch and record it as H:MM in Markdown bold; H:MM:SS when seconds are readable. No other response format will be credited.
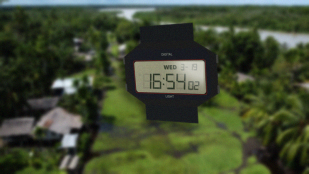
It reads **16:54:02**
